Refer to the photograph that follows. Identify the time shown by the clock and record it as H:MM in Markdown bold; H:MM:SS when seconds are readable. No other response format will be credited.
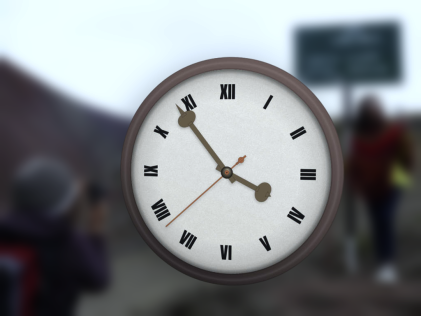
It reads **3:53:38**
